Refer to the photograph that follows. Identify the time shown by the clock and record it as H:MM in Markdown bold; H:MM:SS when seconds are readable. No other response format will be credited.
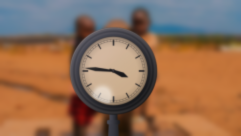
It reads **3:46**
